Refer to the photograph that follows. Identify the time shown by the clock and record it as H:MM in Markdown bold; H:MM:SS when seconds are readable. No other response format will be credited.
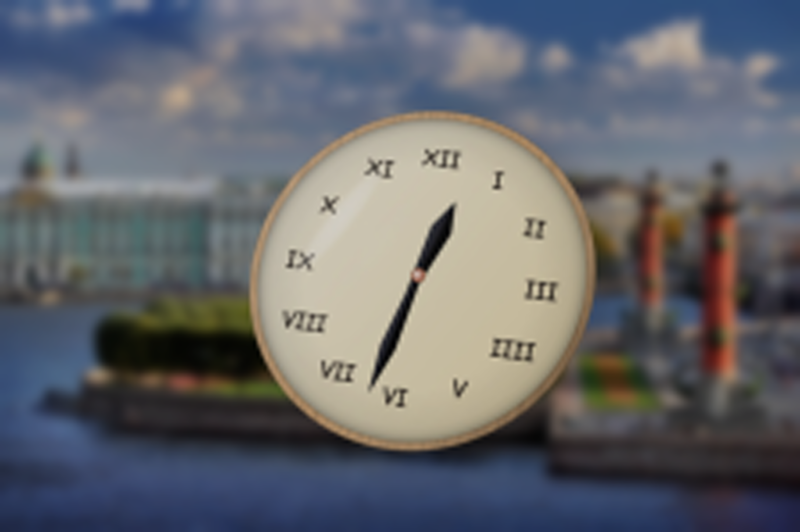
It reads **12:32**
